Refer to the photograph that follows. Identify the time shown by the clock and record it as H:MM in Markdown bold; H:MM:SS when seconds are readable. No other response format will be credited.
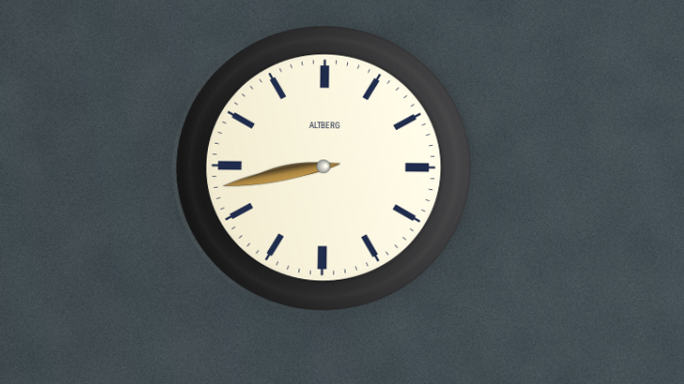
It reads **8:43**
